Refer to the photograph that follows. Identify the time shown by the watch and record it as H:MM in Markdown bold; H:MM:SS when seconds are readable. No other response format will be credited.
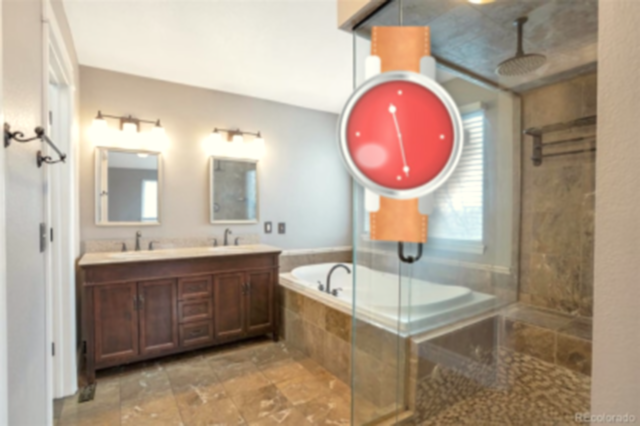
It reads **11:28**
